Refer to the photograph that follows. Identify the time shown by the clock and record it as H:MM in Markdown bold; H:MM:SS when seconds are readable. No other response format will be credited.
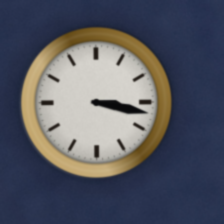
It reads **3:17**
